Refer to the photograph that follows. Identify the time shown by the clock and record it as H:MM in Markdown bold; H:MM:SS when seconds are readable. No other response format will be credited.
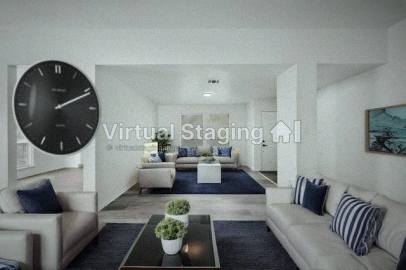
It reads **2:11**
